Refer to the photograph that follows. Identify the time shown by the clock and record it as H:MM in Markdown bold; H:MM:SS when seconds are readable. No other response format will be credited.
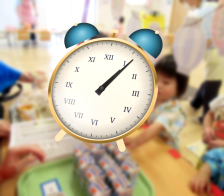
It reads **1:06**
